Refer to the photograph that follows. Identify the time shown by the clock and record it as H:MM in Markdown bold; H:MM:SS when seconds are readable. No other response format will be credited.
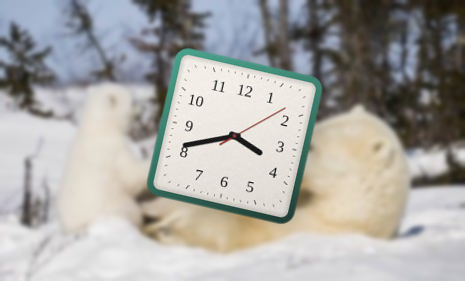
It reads **3:41:08**
